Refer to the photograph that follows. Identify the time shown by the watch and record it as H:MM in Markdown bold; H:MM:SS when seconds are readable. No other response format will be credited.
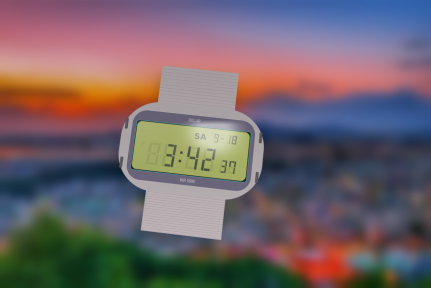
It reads **3:42:37**
